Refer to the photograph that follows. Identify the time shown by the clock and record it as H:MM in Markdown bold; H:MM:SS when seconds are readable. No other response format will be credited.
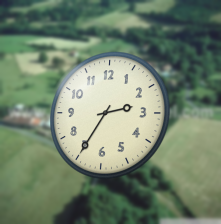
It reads **2:35**
